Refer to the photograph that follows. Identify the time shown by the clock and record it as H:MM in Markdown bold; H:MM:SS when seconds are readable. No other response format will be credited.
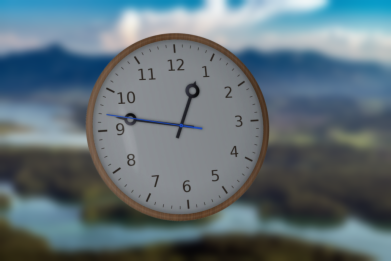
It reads **12:46:47**
